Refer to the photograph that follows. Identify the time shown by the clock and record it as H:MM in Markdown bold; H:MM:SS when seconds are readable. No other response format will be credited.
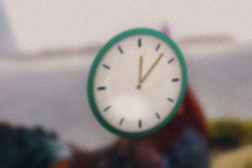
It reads **12:07**
